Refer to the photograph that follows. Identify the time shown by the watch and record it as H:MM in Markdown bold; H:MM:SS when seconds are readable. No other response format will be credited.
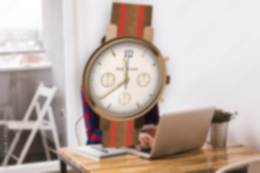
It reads **11:39**
